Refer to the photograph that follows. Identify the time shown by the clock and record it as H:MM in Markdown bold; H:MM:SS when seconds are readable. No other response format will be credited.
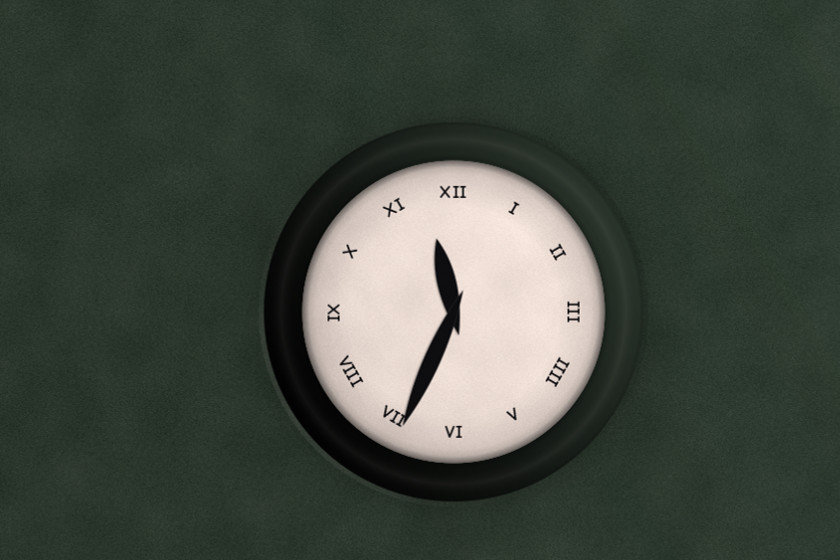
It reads **11:34**
